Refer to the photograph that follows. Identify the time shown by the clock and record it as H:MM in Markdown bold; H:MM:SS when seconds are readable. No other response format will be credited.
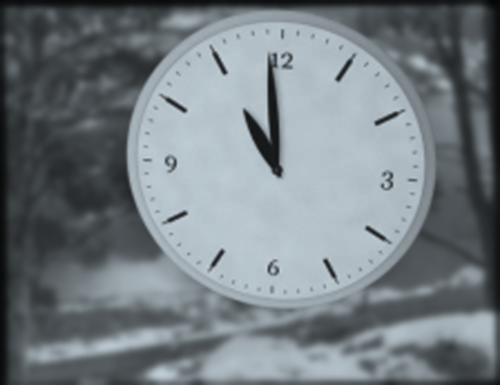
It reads **10:59**
